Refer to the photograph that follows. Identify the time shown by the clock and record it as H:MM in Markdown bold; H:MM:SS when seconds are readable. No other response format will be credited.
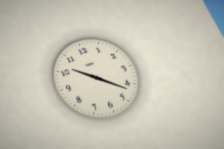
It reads **10:22**
